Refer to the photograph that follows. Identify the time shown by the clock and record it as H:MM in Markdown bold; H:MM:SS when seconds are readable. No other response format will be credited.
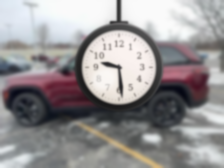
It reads **9:29**
